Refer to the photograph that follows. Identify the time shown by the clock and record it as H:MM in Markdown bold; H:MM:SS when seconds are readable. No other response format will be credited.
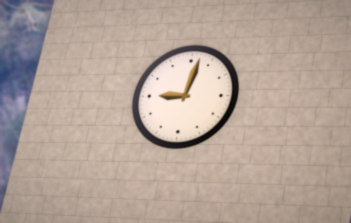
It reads **9:02**
